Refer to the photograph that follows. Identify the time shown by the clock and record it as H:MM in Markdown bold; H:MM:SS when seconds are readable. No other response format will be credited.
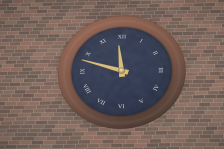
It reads **11:48**
